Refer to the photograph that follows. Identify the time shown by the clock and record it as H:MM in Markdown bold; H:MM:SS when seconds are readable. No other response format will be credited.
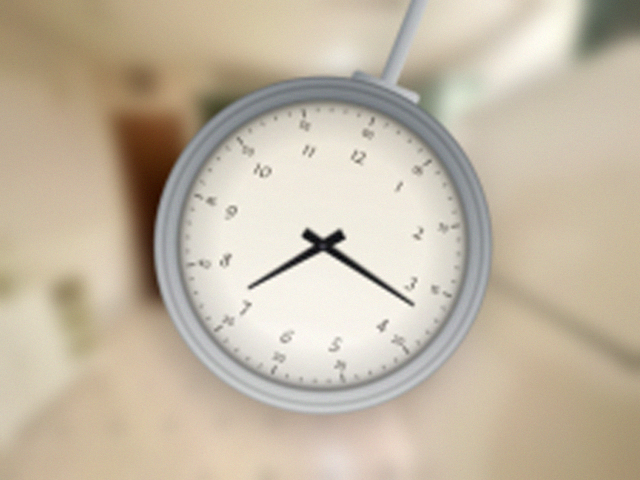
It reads **7:17**
